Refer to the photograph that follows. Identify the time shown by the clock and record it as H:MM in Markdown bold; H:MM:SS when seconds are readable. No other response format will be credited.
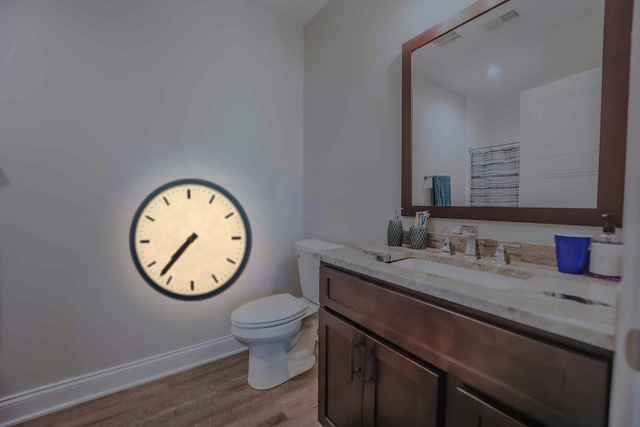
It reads **7:37**
